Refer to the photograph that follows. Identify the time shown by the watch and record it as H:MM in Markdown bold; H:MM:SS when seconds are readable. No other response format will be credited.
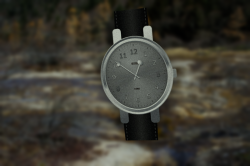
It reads **12:51**
